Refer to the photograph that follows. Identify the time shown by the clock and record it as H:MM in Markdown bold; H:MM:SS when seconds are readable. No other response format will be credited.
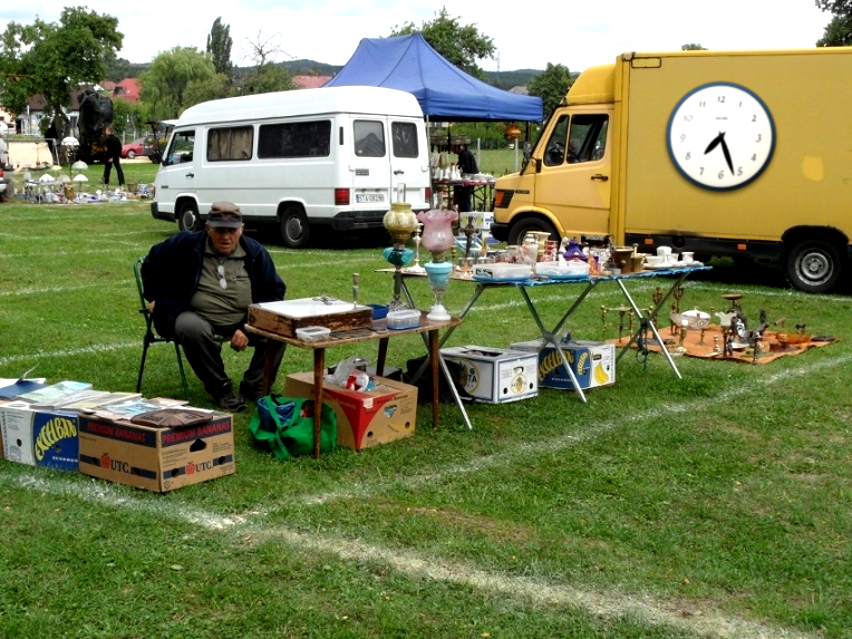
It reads **7:27**
